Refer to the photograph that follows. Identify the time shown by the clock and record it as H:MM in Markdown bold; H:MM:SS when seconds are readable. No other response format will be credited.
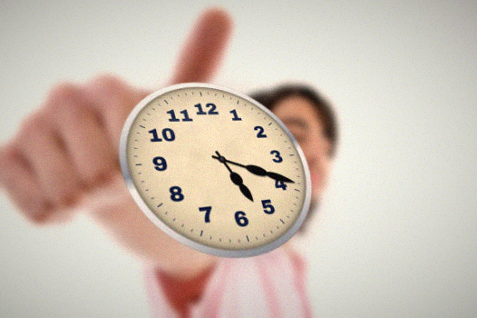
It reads **5:19**
